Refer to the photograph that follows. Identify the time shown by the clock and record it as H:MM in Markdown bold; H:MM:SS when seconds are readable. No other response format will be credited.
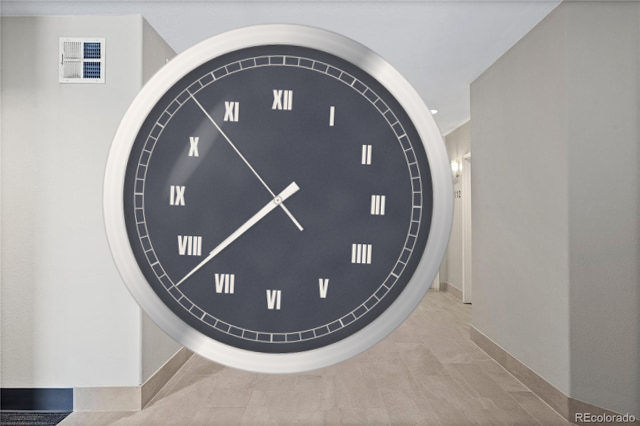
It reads **7:37:53**
